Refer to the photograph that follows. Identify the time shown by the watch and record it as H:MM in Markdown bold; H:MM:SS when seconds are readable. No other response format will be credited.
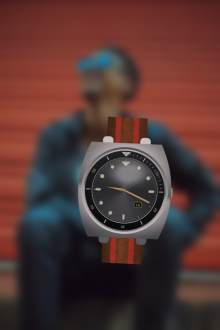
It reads **9:19**
